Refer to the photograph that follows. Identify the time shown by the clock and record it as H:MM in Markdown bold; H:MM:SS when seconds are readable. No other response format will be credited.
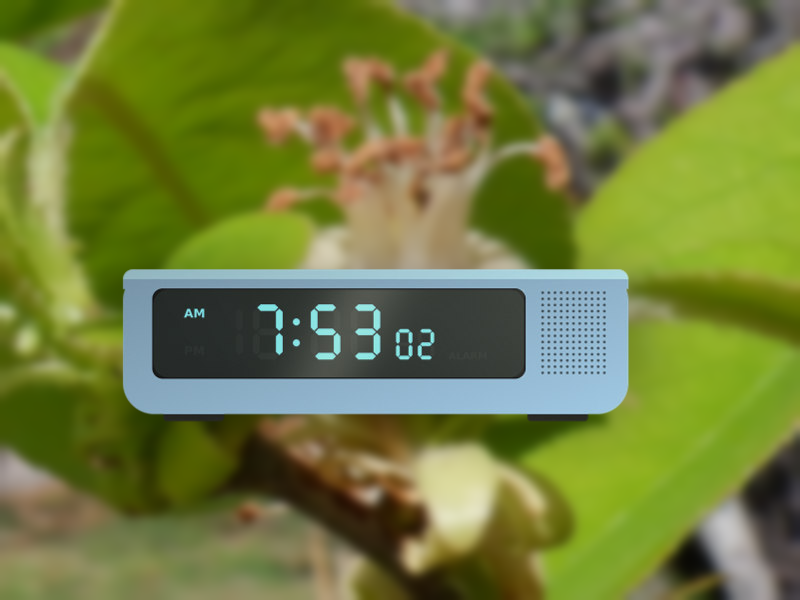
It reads **7:53:02**
